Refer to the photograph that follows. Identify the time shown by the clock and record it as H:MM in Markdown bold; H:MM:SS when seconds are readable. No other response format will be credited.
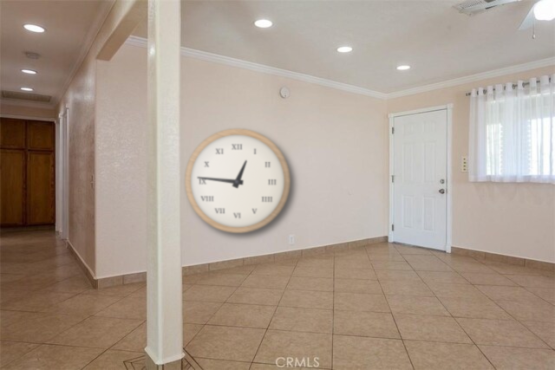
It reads **12:46**
